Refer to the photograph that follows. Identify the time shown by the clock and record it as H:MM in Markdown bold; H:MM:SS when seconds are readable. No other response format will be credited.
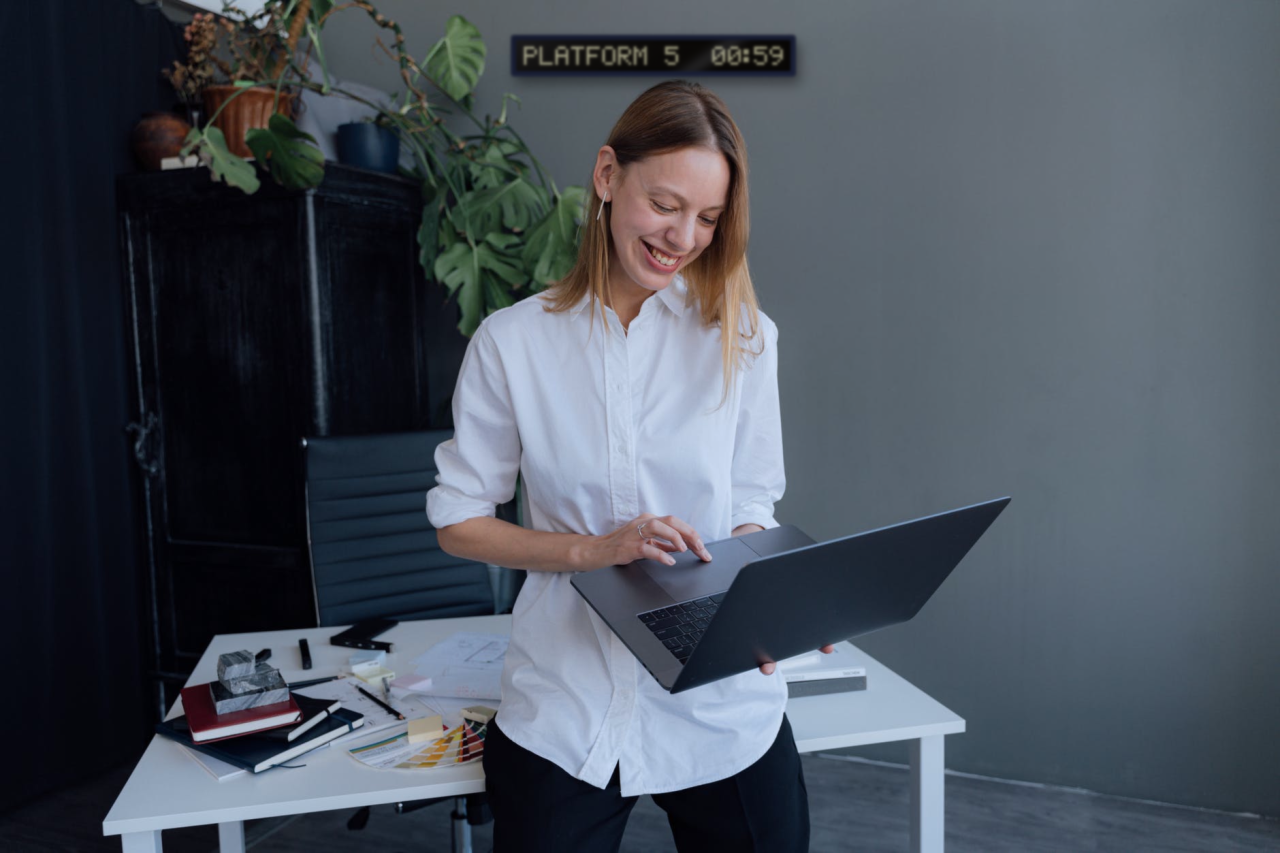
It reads **0:59**
